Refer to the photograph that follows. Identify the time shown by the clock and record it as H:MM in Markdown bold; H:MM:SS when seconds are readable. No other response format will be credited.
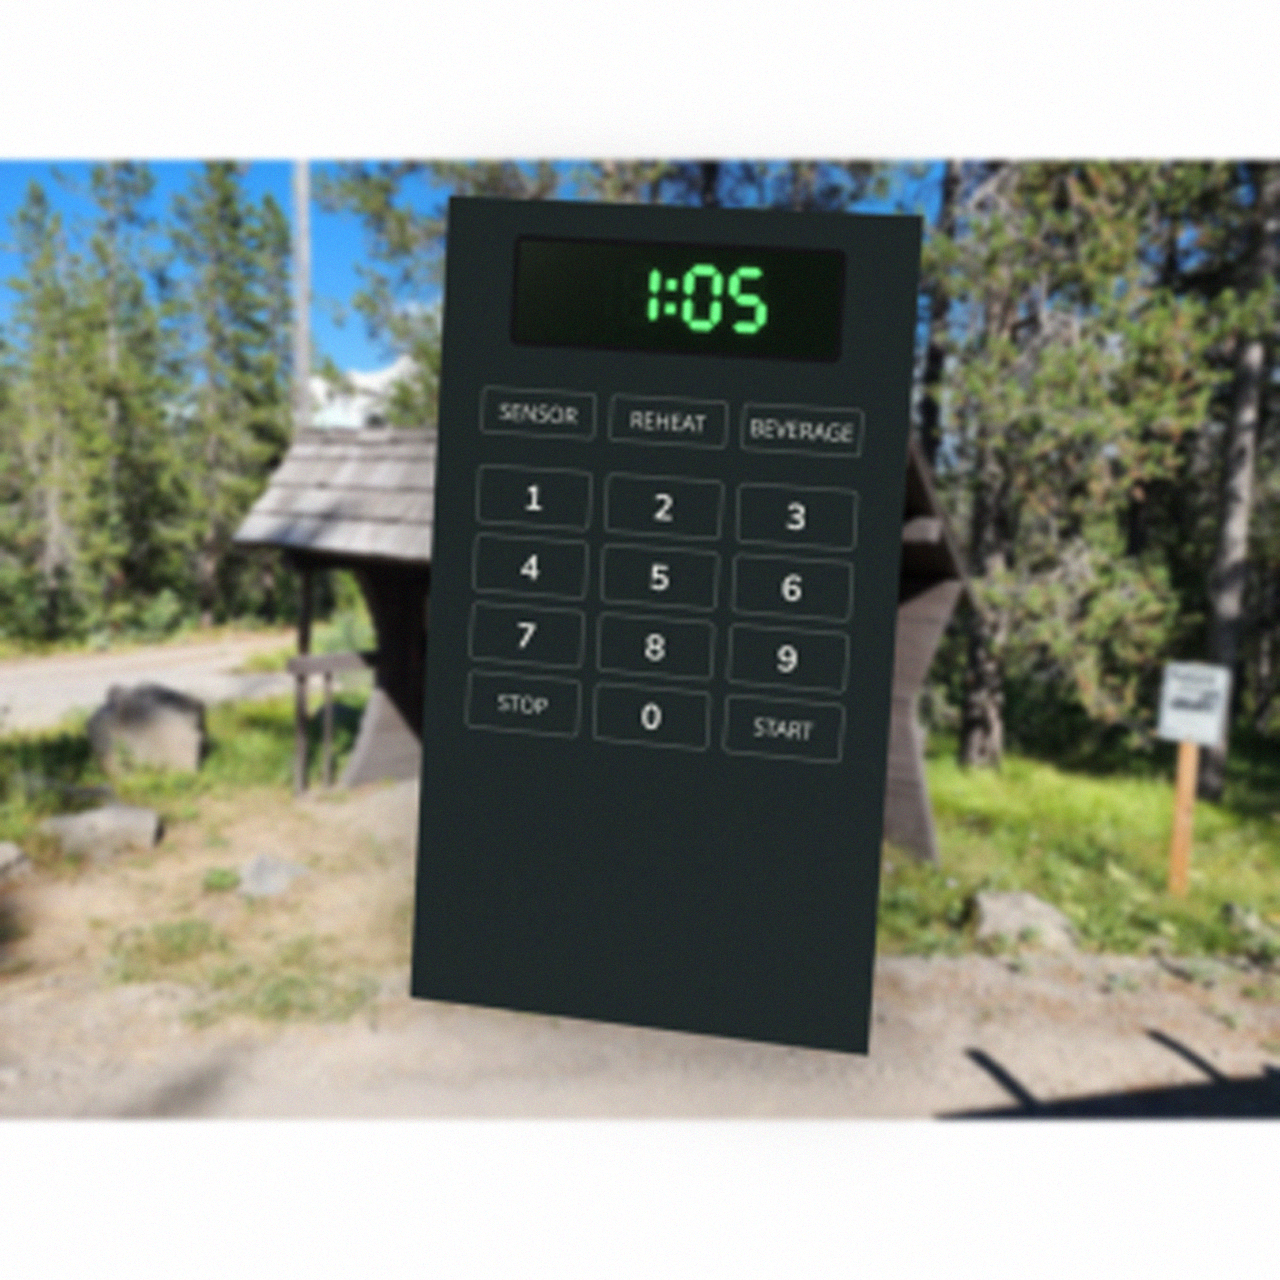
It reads **1:05**
